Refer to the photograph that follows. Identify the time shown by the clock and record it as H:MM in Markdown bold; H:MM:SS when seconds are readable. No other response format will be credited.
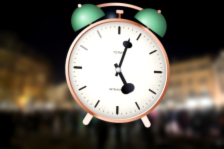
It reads **5:03**
